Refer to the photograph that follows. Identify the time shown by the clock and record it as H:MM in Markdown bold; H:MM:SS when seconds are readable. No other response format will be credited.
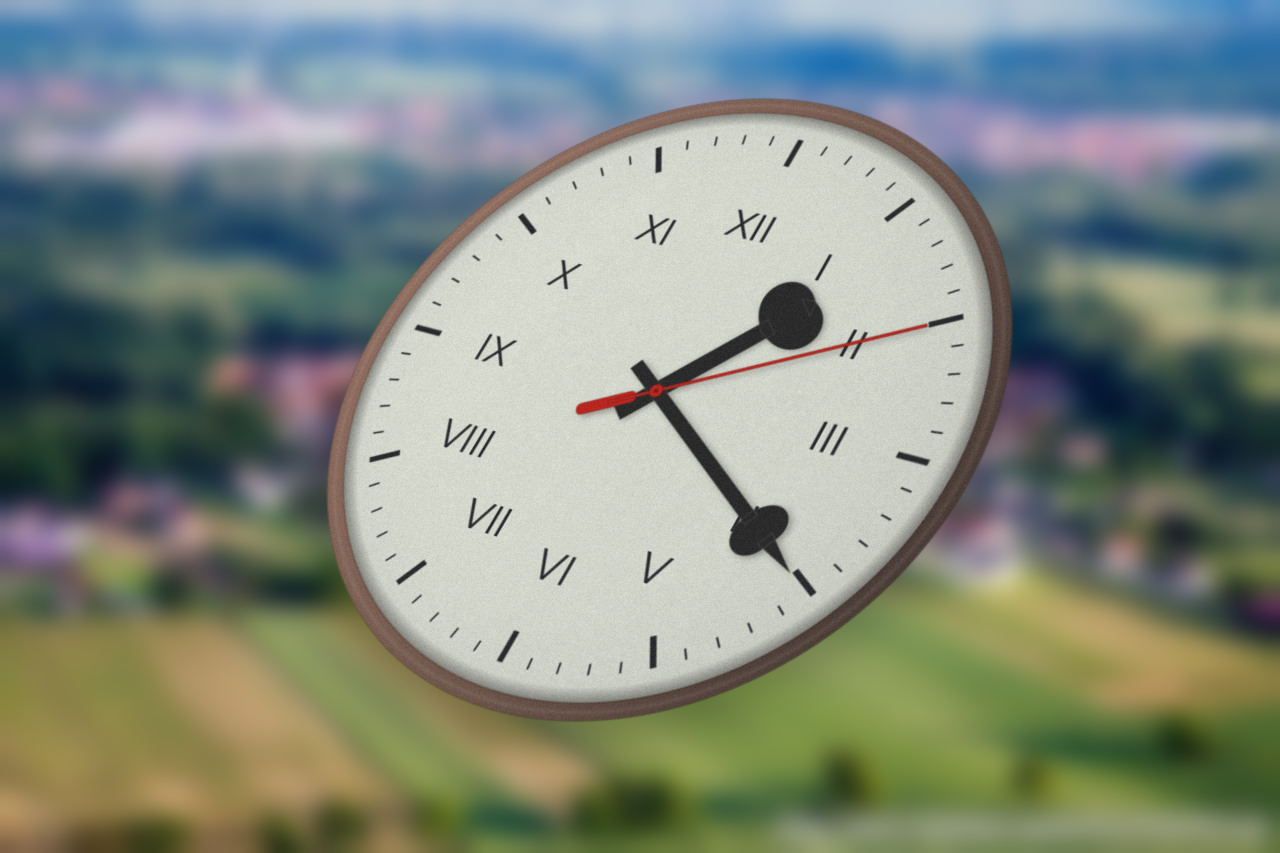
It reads **1:20:10**
